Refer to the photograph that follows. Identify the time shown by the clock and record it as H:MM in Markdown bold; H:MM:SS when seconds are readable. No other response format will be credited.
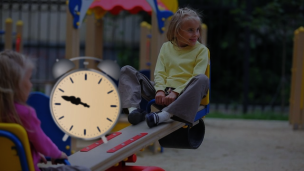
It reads **9:48**
